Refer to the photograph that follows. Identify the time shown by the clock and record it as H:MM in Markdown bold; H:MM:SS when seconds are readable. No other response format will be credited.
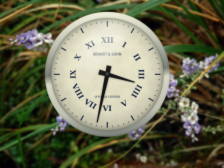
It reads **3:32**
